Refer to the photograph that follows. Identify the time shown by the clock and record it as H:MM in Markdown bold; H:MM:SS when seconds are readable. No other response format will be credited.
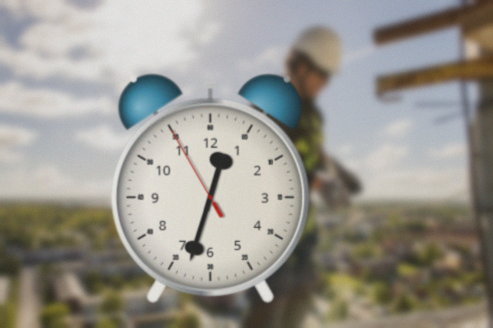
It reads **12:32:55**
